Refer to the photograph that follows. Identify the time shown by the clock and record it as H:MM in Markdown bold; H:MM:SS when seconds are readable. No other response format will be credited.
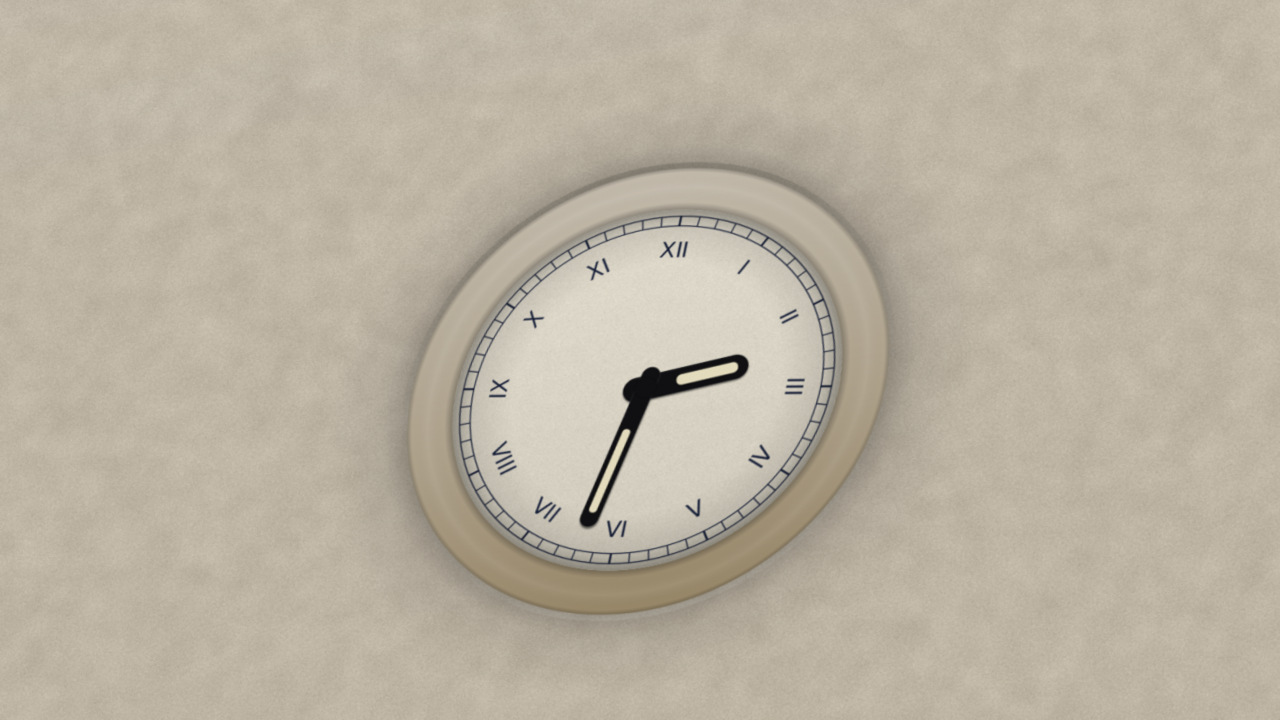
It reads **2:32**
